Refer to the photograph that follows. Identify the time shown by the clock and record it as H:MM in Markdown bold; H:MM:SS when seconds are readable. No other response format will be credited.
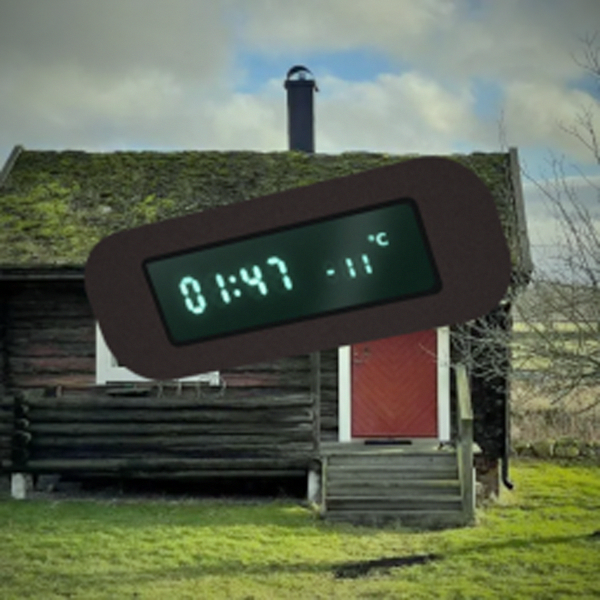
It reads **1:47**
